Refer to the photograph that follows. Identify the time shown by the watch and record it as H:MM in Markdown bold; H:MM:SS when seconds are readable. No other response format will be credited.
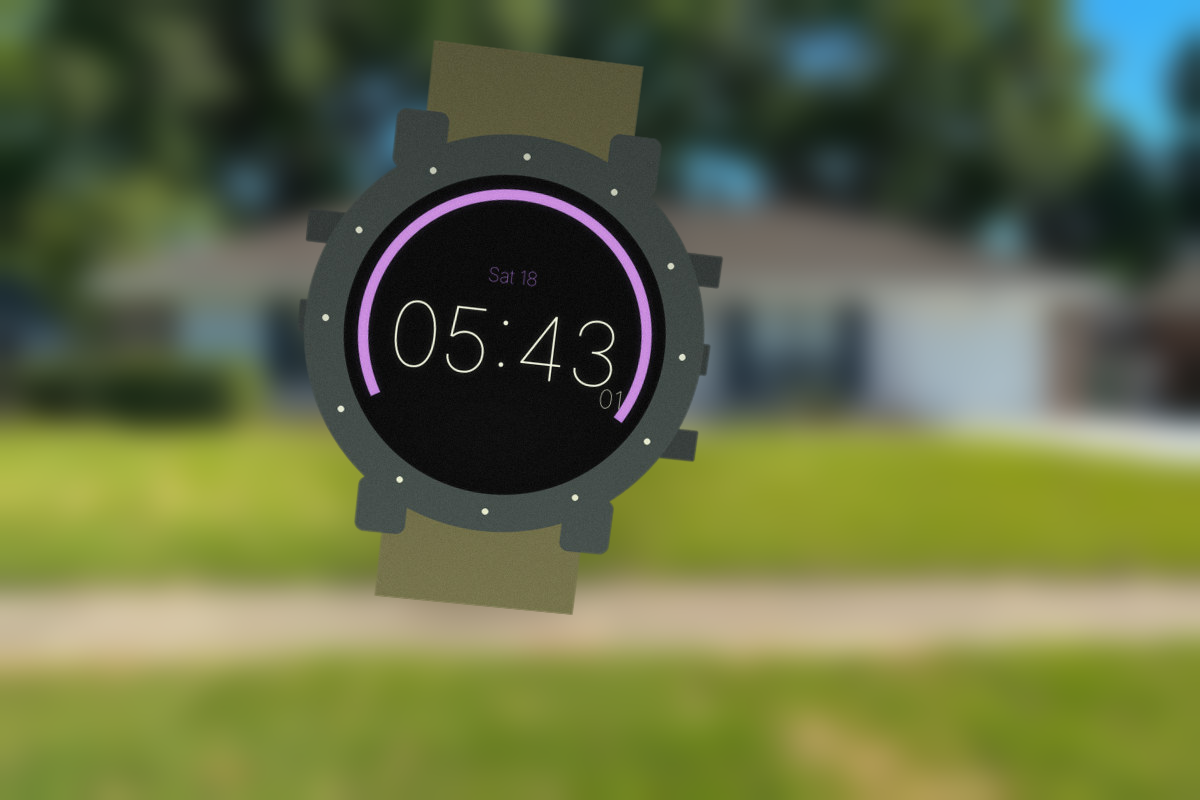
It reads **5:43:01**
